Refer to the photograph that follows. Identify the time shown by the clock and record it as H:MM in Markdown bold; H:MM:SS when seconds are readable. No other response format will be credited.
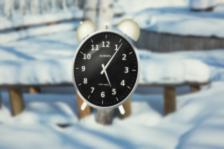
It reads **5:06**
